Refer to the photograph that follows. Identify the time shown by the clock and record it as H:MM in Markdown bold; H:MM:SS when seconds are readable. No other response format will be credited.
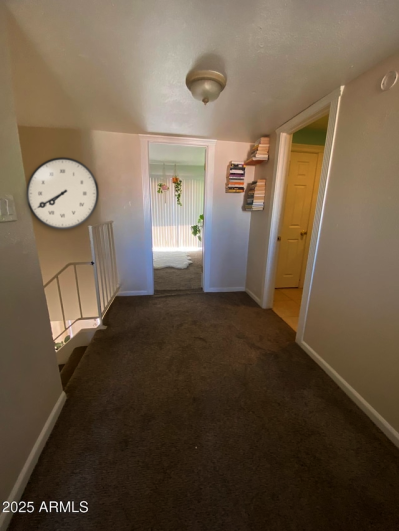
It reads **7:40**
